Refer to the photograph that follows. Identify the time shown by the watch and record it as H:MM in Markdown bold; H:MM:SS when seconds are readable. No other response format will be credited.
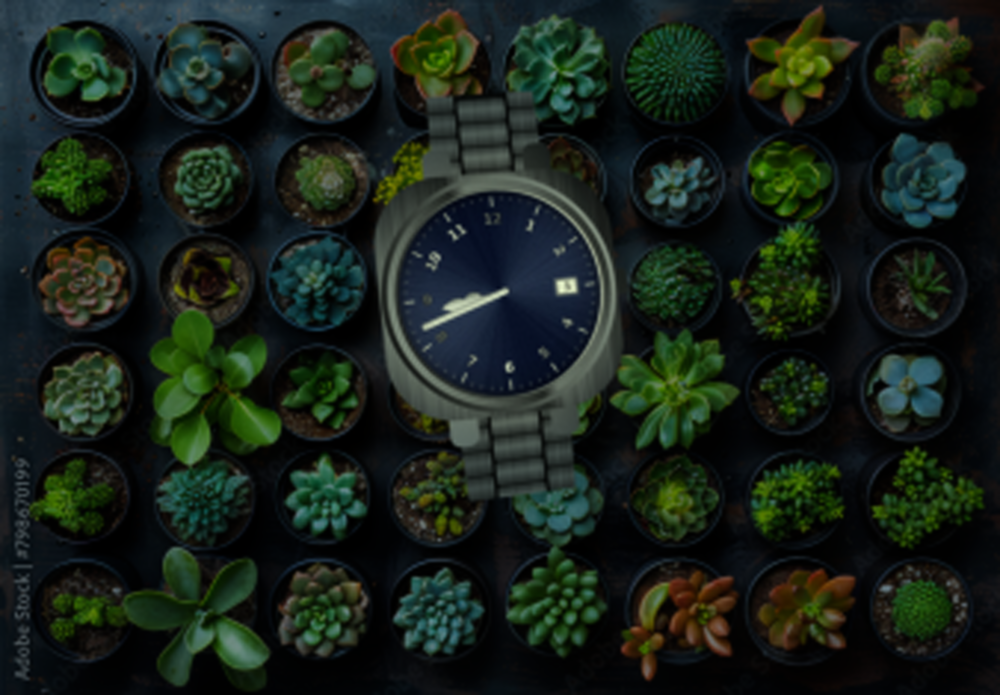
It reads **8:42**
